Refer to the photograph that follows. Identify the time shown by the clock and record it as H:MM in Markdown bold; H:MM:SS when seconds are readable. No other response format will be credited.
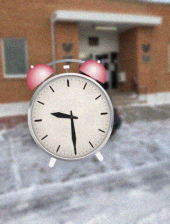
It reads **9:30**
